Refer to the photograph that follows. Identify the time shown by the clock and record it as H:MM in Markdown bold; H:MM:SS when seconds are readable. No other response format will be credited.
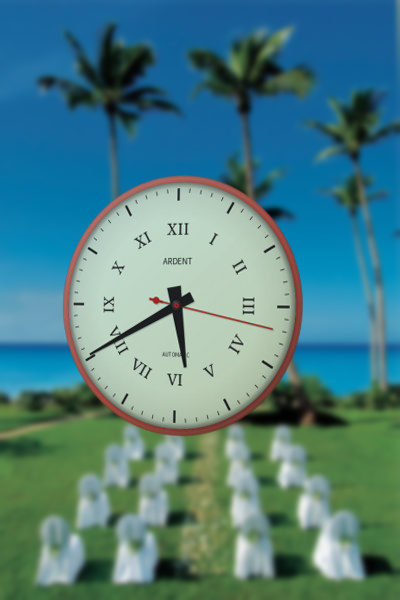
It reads **5:40:17**
